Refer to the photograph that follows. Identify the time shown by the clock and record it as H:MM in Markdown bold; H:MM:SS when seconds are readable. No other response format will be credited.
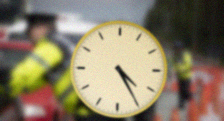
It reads **4:25**
